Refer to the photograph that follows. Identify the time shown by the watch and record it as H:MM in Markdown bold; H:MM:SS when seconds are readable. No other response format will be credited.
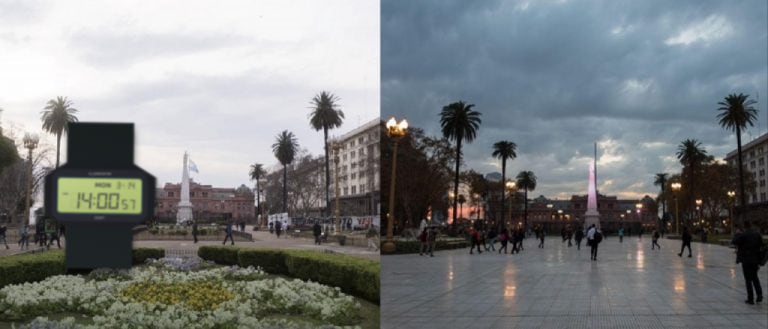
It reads **14:00**
